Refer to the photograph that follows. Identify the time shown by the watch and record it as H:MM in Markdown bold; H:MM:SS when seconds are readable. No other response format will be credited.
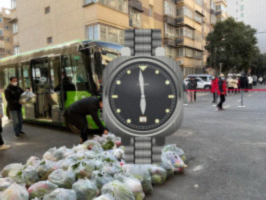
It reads **5:59**
